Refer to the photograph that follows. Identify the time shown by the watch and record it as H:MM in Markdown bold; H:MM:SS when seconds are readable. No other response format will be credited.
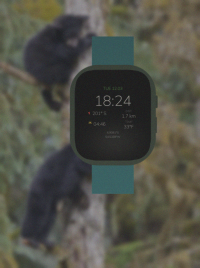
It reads **18:24**
